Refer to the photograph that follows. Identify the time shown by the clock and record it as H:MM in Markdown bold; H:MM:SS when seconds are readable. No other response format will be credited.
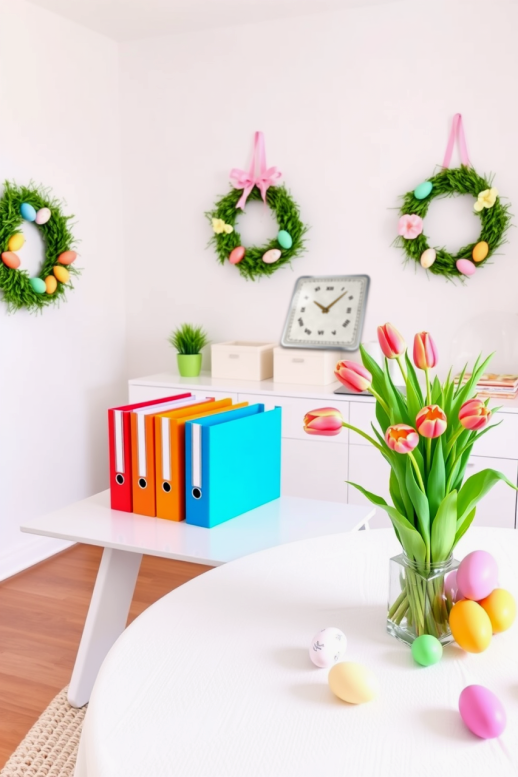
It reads **10:07**
